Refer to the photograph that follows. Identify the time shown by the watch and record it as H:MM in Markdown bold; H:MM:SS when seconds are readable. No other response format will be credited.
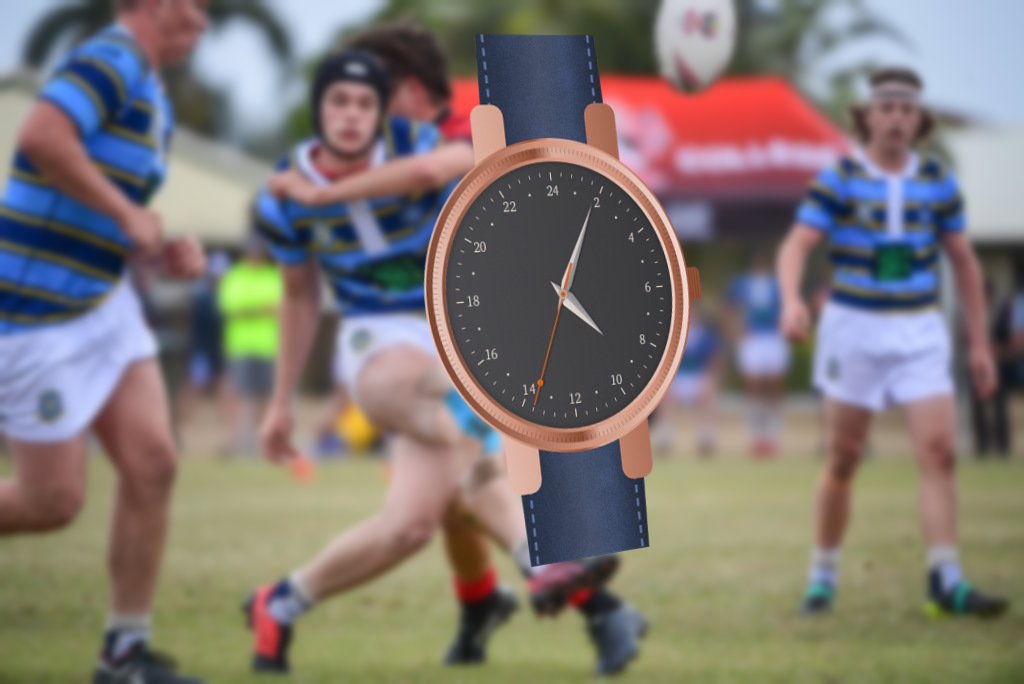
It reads **9:04:34**
